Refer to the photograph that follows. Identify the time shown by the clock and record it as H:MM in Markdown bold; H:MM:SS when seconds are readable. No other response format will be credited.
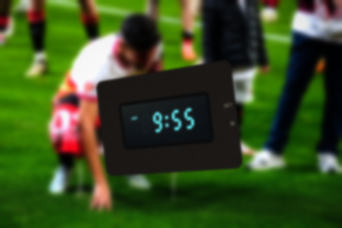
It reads **9:55**
